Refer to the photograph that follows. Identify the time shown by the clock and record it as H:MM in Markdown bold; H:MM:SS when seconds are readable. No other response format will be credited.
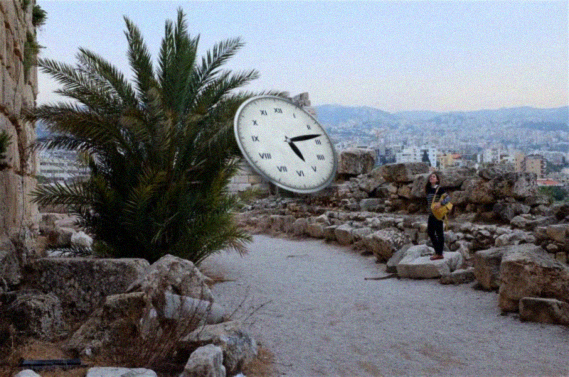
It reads **5:13**
